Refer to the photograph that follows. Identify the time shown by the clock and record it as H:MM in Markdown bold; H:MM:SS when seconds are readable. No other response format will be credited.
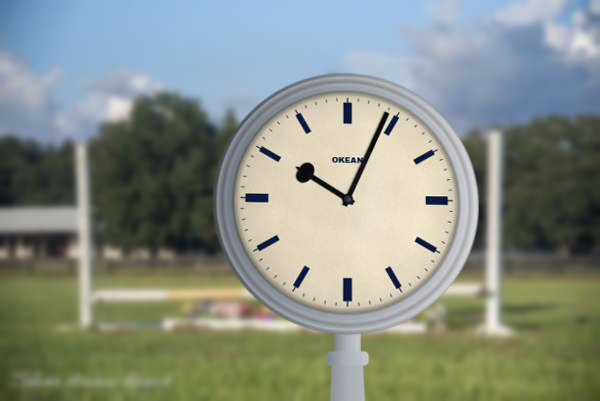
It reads **10:04**
